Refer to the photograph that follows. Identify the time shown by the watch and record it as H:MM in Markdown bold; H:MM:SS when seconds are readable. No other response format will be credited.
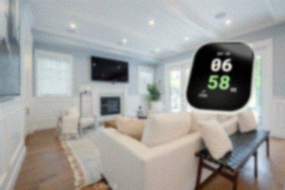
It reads **6:58**
